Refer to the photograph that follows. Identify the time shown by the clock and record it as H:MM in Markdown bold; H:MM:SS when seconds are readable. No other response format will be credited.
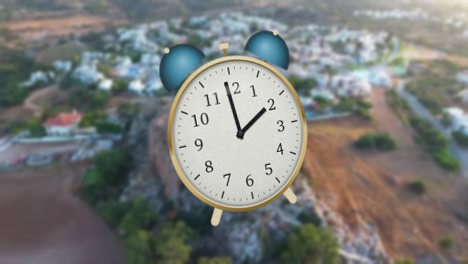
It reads **1:59**
